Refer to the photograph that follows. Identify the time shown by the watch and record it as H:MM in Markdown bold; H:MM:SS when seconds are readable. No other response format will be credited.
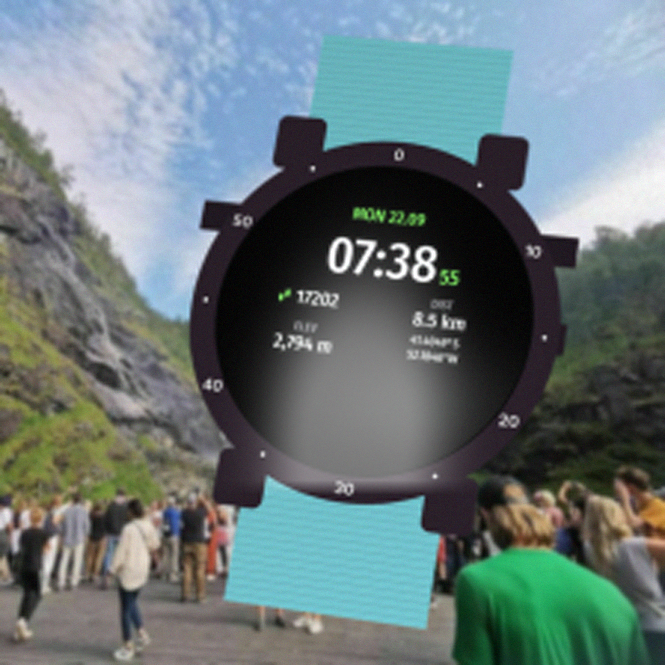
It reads **7:38:55**
